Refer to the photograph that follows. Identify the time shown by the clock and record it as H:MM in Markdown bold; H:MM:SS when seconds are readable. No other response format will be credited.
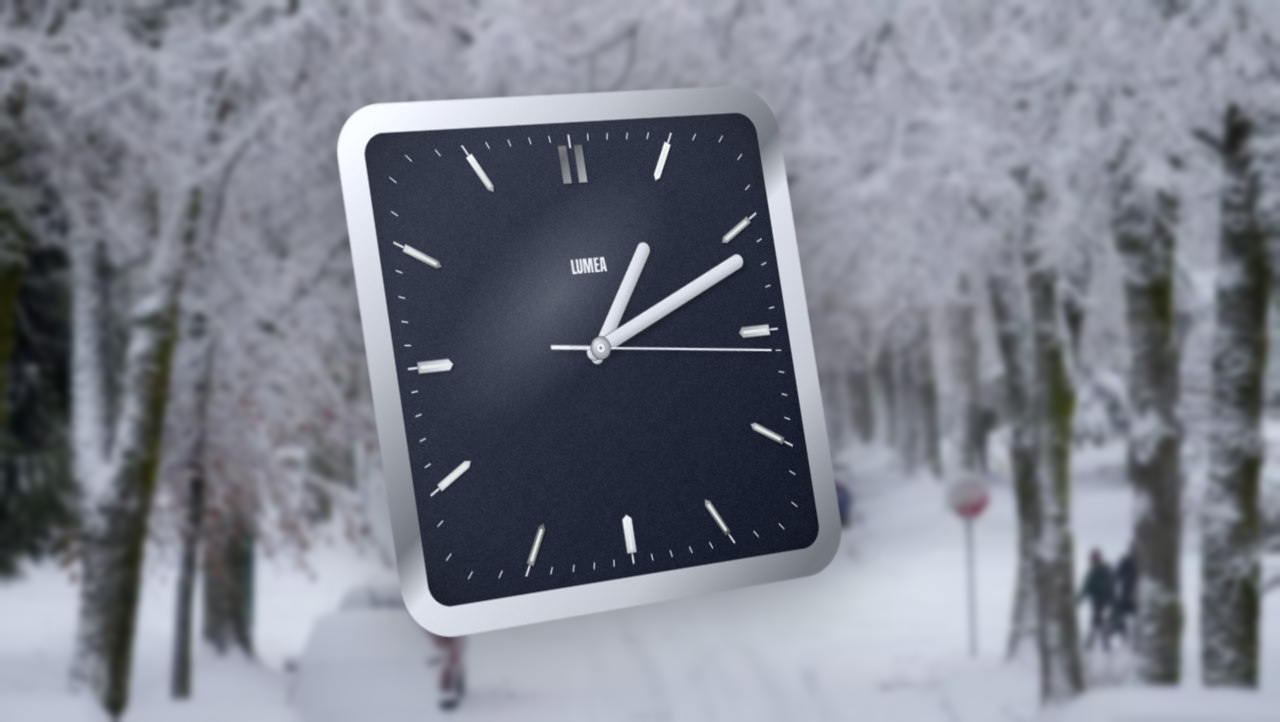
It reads **1:11:16**
